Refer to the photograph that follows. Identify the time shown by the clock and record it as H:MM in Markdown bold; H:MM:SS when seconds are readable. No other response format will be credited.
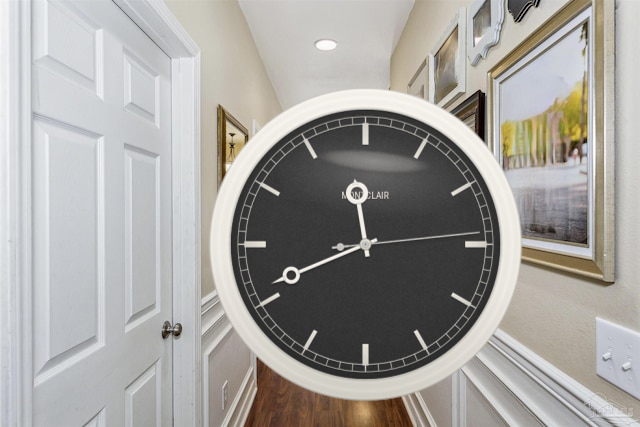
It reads **11:41:14**
